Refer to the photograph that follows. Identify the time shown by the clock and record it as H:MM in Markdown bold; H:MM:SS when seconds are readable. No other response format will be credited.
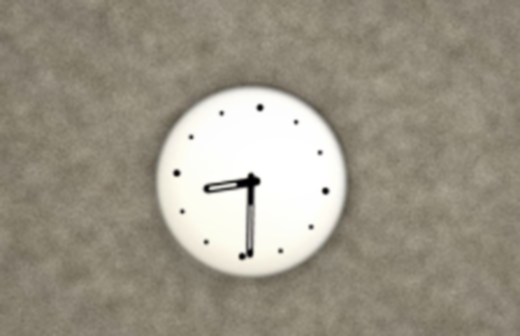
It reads **8:29**
